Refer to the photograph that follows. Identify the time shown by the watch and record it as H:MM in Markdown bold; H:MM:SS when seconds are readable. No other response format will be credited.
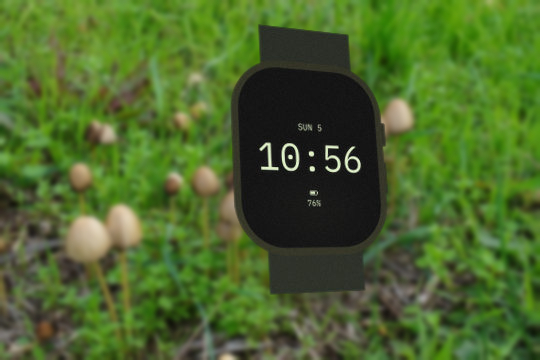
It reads **10:56**
